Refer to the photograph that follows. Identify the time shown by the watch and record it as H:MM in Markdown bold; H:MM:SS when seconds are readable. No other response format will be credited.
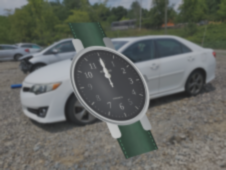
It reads **12:00**
